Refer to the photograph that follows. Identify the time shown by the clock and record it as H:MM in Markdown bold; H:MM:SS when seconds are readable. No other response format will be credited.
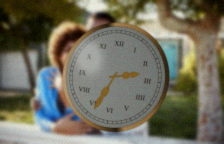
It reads **2:34**
